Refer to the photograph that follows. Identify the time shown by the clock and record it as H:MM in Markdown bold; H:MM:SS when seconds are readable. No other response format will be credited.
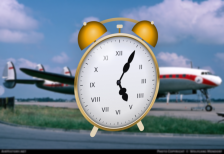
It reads **5:05**
